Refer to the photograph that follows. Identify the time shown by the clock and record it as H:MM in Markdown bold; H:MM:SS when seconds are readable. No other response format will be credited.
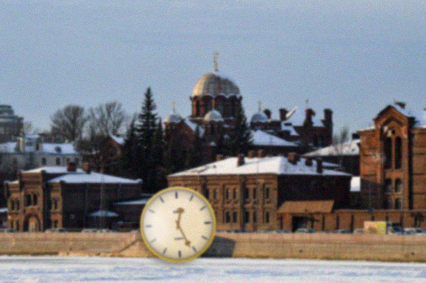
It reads **12:26**
